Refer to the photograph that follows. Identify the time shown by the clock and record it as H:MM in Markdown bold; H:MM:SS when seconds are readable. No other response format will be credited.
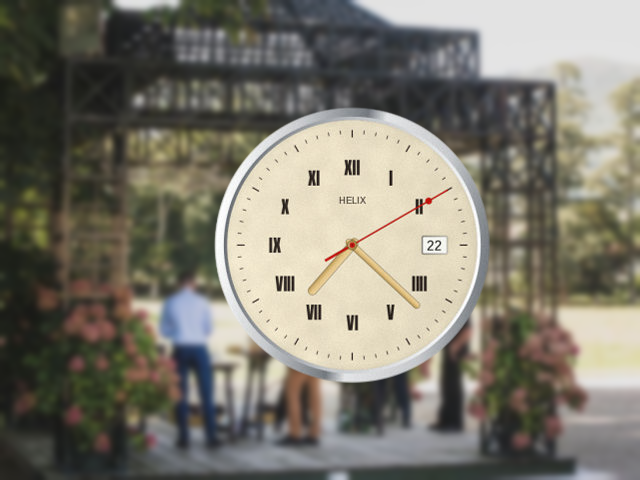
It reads **7:22:10**
